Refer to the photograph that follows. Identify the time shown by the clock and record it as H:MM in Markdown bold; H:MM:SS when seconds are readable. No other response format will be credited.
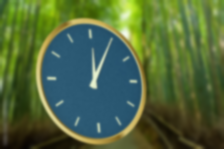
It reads **12:05**
